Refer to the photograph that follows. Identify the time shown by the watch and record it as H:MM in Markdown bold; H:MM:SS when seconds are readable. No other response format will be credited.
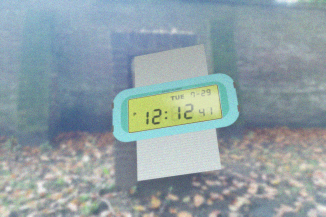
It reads **12:12:41**
